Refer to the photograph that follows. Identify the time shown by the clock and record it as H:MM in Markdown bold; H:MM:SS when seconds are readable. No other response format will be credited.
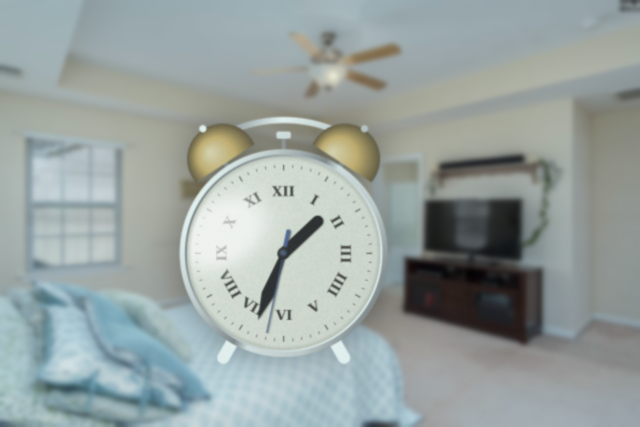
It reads **1:33:32**
